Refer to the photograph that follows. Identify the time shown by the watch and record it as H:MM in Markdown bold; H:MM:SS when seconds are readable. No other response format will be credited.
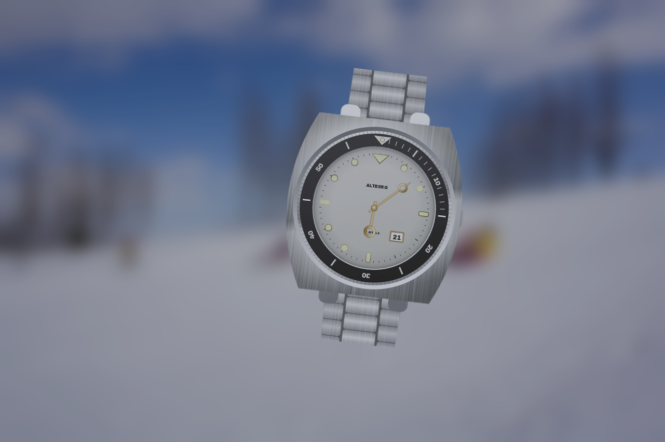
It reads **6:08**
